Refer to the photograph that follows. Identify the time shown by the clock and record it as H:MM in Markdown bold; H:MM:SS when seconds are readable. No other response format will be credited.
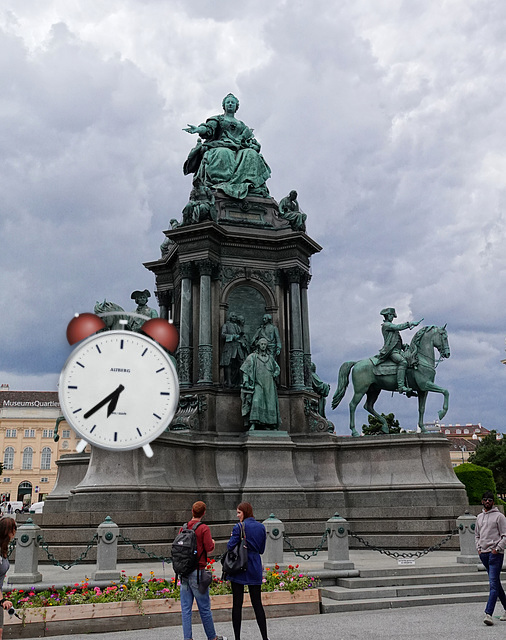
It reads **6:38**
